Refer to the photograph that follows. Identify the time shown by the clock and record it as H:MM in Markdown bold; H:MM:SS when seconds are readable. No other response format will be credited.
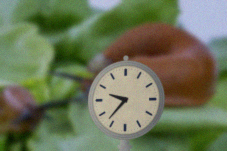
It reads **9:37**
